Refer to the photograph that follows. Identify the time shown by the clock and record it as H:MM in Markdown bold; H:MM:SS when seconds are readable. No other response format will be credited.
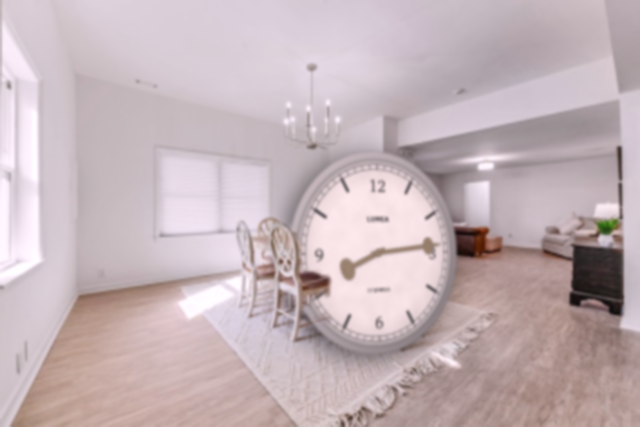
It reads **8:14**
